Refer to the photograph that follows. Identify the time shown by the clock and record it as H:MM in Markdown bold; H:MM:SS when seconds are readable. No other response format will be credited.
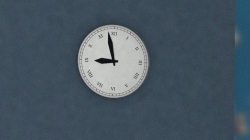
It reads **8:58**
